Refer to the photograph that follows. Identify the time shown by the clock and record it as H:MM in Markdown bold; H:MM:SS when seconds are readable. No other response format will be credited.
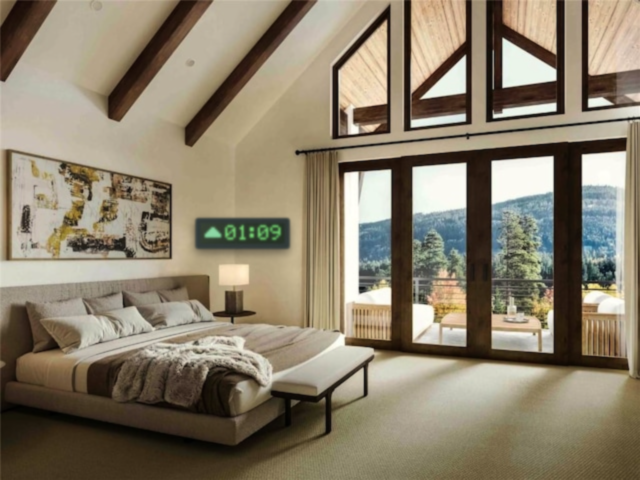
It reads **1:09**
